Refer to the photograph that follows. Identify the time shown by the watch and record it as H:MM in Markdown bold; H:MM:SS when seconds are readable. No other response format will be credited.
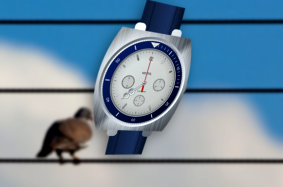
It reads **7:38**
